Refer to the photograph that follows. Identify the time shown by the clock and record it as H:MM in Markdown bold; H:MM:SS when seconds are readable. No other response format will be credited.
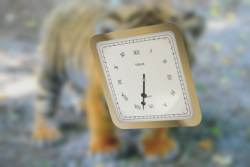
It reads **6:33**
